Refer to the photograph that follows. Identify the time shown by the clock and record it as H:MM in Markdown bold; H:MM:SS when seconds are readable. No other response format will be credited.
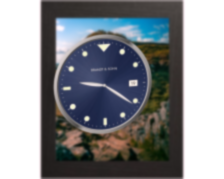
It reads **9:21**
